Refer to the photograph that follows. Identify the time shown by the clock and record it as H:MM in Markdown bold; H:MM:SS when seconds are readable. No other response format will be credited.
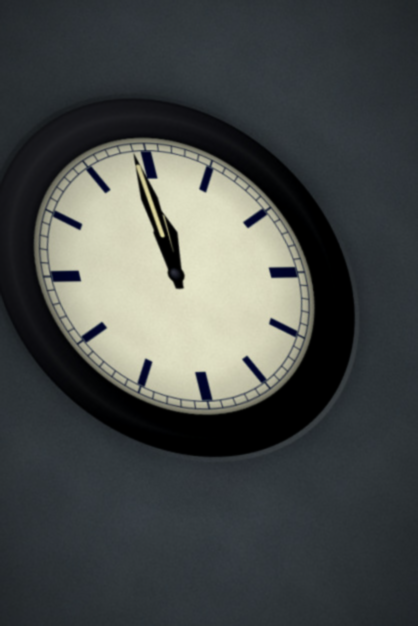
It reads **11:59**
